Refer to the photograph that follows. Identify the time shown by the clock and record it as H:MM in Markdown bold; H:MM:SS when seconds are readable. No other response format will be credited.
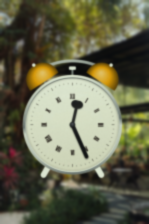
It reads **12:26**
